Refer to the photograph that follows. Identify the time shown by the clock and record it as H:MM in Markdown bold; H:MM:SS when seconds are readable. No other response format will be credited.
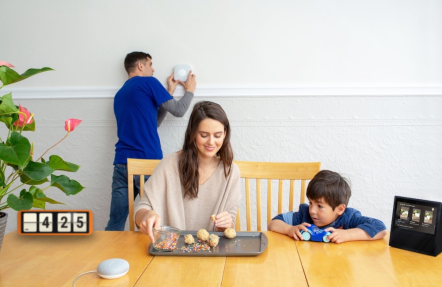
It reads **4:25**
